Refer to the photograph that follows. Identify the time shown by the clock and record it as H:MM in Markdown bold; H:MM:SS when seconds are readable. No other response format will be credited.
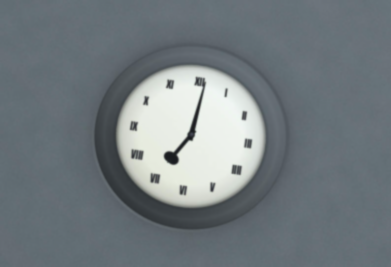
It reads **7:01**
